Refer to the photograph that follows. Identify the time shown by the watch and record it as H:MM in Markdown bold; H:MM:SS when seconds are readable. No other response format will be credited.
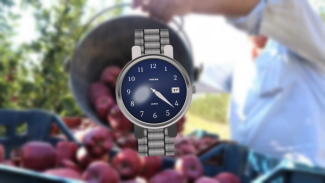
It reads **4:22**
